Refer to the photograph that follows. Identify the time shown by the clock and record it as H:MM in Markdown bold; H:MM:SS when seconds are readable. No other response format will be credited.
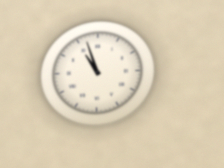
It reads **10:57**
